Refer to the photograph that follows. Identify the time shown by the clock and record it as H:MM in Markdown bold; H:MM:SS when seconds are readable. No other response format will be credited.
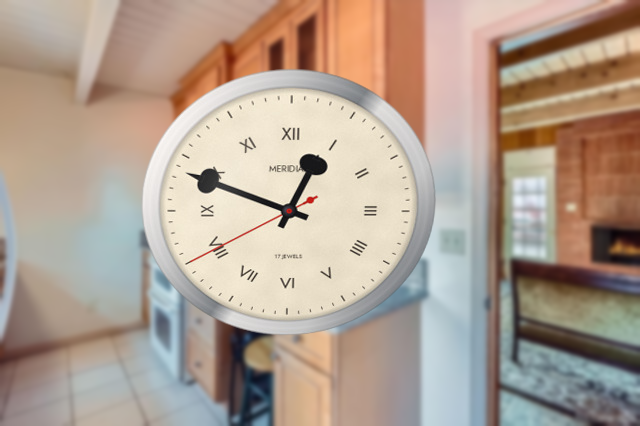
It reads **12:48:40**
